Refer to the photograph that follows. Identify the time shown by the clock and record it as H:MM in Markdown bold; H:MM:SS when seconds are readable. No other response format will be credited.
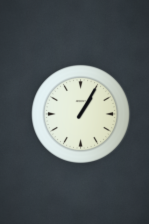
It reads **1:05**
